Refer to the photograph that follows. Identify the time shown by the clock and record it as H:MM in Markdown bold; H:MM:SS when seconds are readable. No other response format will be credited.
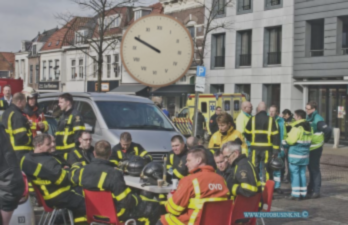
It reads **9:49**
